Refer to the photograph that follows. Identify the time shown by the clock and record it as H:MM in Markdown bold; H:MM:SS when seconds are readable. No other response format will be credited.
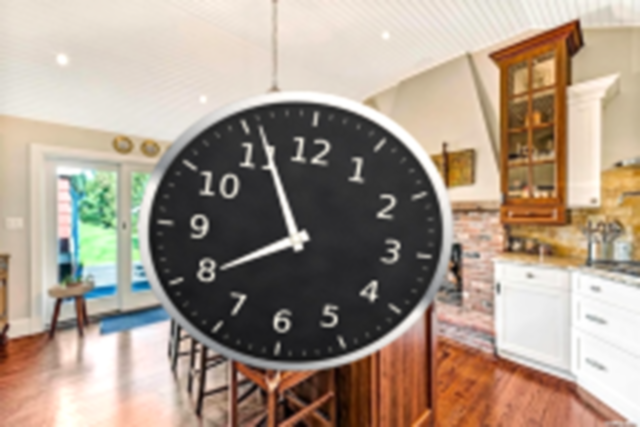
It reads **7:56**
